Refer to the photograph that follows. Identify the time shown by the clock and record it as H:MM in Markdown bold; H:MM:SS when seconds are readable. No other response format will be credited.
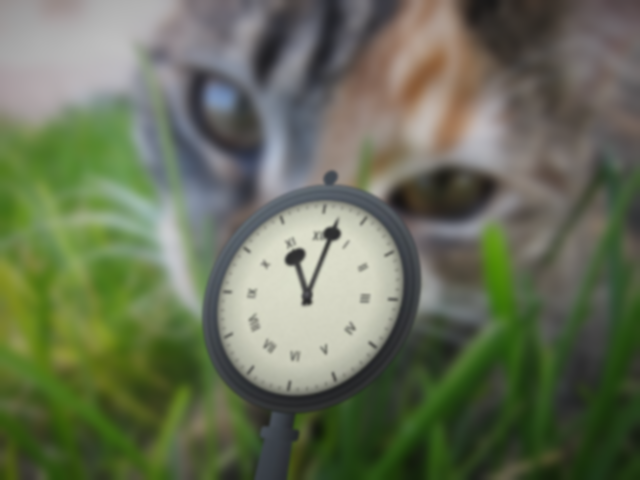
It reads **11:02**
